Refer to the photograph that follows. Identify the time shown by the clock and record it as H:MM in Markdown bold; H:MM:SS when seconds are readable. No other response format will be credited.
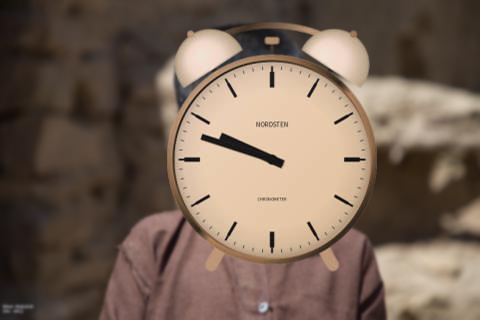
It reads **9:48**
